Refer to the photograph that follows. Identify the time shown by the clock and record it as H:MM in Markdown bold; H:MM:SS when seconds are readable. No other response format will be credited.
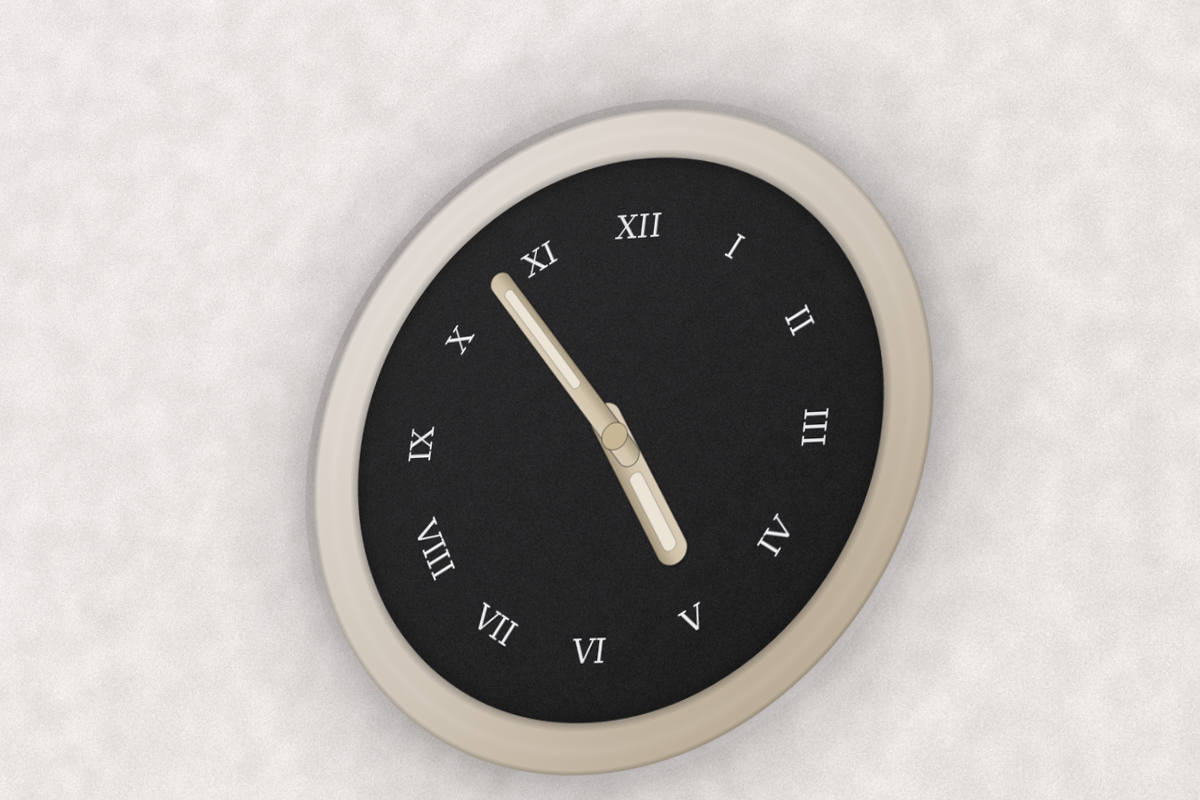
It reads **4:53**
